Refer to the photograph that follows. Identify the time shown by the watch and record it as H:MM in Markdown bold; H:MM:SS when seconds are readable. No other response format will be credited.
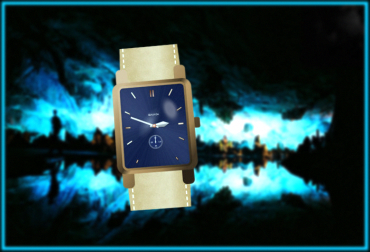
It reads **2:49**
